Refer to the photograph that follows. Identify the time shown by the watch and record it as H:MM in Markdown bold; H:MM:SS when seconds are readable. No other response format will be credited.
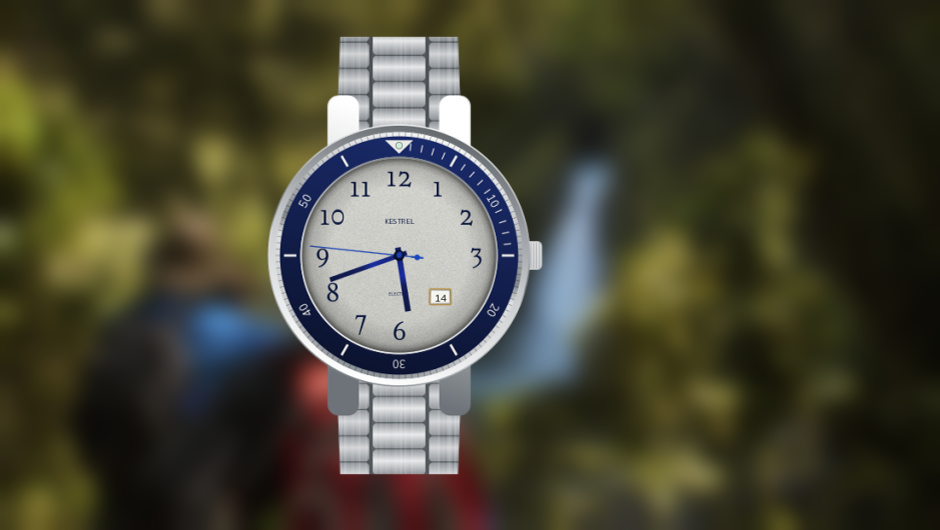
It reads **5:41:46**
